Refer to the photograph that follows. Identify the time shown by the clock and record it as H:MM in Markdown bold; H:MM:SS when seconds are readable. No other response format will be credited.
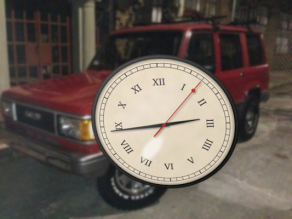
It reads **2:44:07**
